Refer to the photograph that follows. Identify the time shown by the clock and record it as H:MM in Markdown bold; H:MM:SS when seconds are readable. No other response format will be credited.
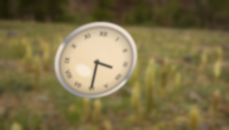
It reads **3:30**
